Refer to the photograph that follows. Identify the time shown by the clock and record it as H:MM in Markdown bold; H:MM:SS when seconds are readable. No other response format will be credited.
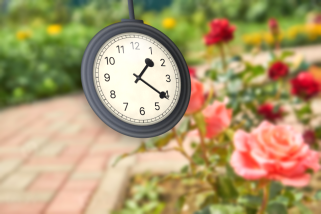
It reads **1:21**
